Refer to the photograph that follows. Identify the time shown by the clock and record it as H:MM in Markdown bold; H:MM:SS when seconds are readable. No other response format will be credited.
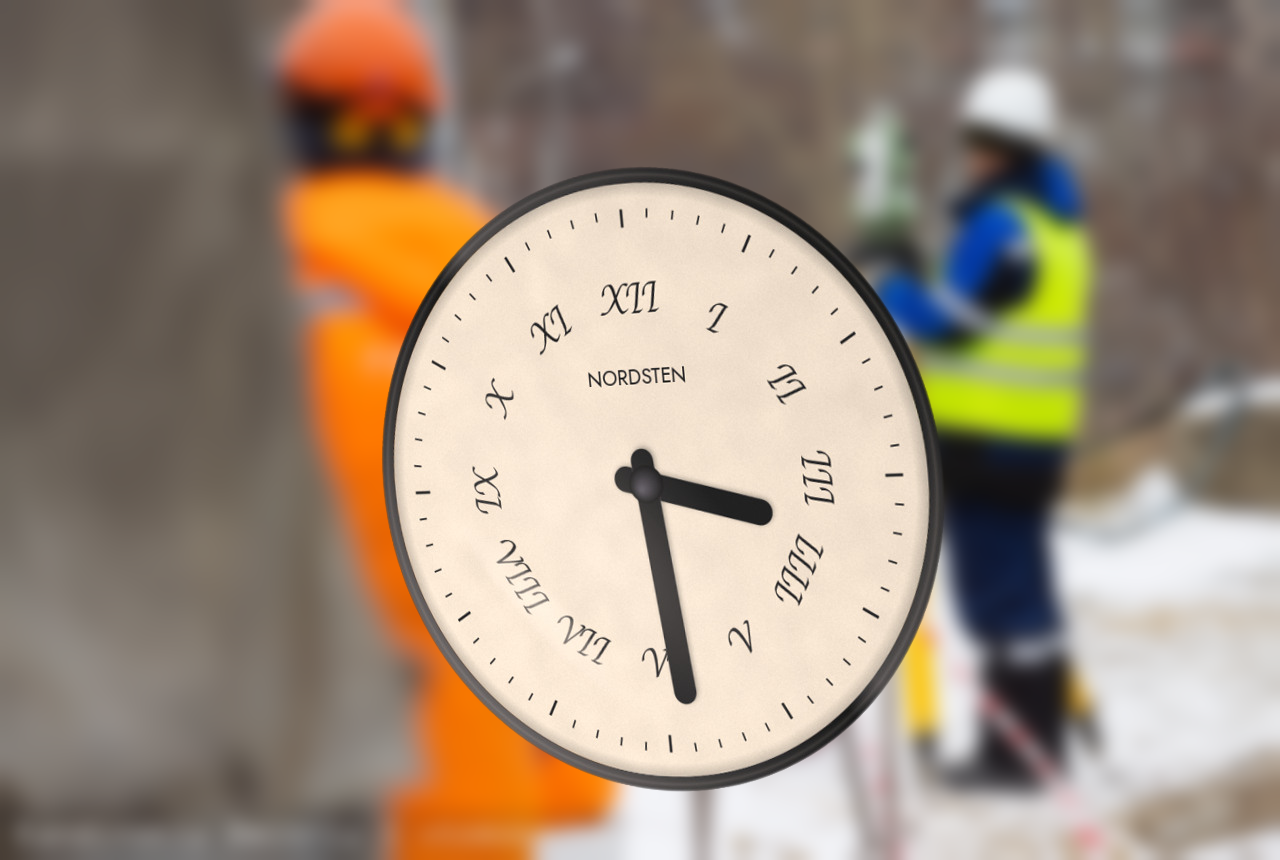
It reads **3:29**
